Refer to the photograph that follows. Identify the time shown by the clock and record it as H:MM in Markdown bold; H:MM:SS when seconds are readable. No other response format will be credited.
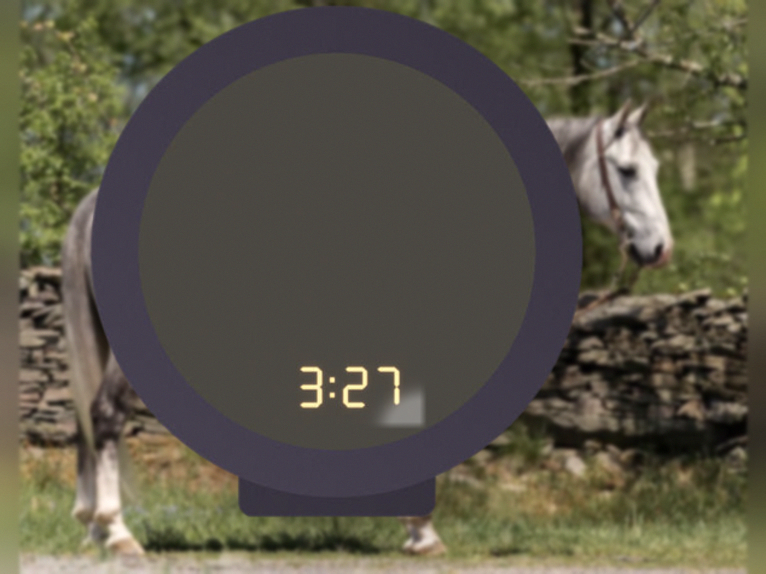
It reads **3:27**
